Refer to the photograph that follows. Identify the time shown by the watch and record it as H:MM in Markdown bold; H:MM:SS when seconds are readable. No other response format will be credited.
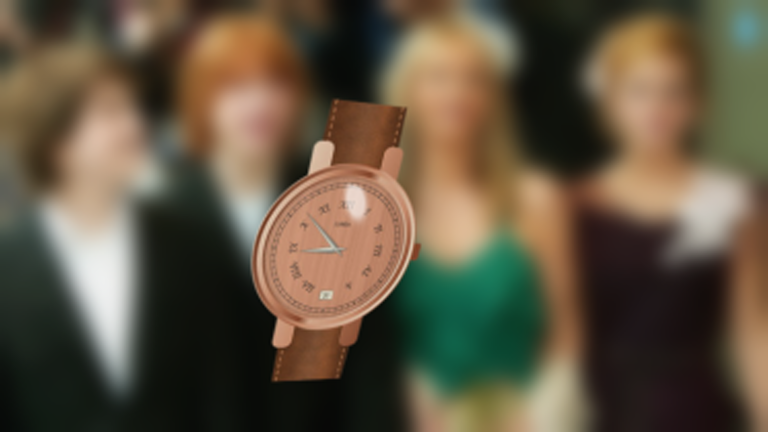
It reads **8:52**
